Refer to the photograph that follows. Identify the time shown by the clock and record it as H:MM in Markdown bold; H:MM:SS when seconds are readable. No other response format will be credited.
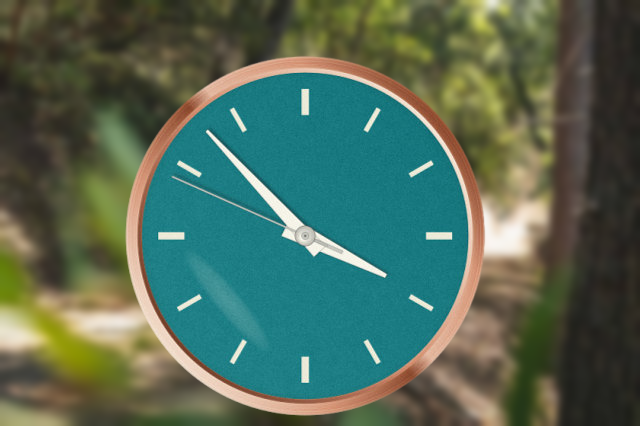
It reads **3:52:49**
